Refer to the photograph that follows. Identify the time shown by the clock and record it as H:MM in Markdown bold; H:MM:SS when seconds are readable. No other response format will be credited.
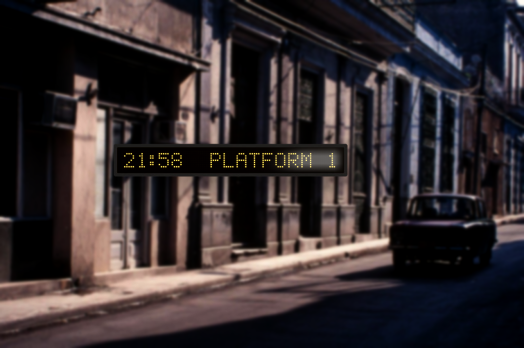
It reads **21:58**
